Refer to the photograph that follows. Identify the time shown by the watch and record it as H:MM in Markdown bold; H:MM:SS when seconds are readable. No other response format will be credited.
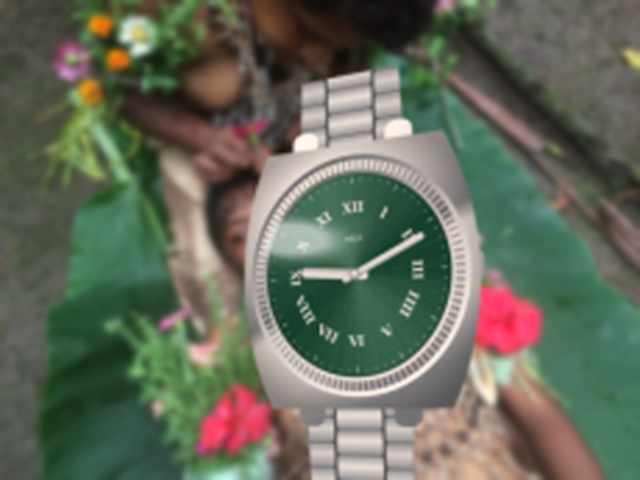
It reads **9:11**
